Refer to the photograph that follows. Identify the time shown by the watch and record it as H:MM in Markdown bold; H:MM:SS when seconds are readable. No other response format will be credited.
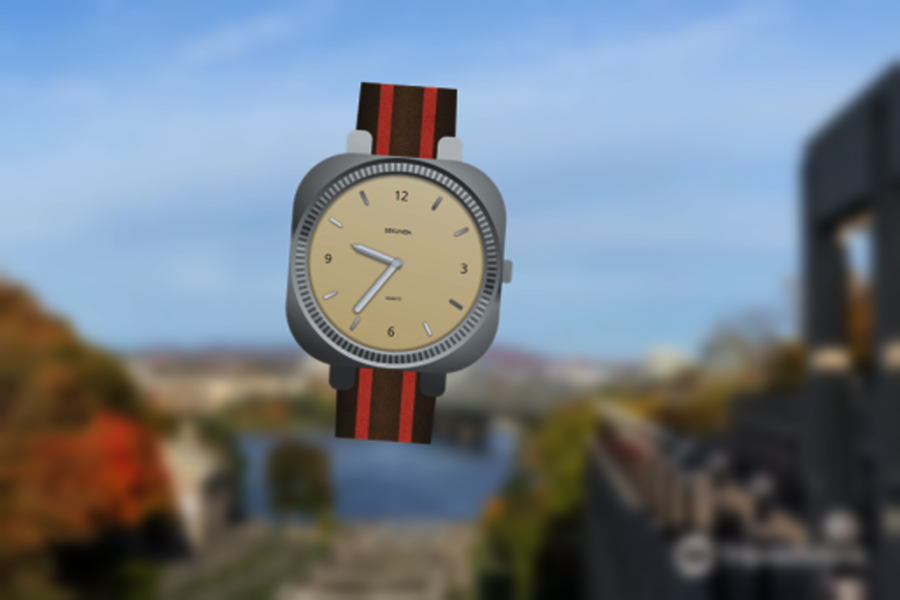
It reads **9:36**
